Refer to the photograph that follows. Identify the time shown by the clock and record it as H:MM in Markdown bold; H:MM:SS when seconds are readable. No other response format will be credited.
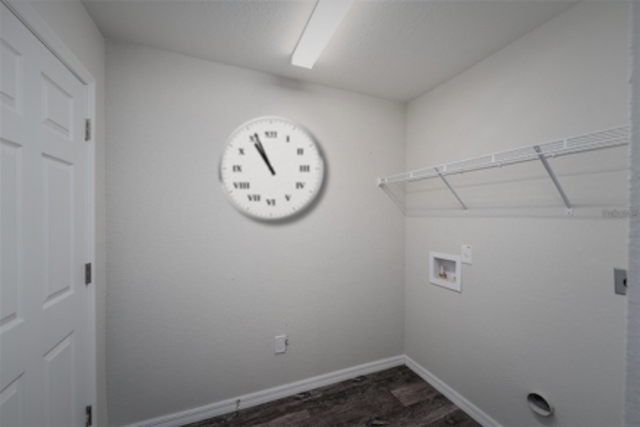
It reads **10:56**
